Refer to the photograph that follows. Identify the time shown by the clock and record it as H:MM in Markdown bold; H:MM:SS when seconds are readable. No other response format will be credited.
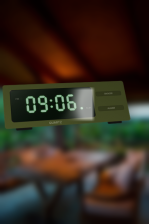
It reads **9:06**
